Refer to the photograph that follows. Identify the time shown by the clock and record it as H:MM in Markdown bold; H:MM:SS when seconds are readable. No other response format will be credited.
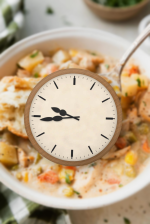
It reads **9:44**
